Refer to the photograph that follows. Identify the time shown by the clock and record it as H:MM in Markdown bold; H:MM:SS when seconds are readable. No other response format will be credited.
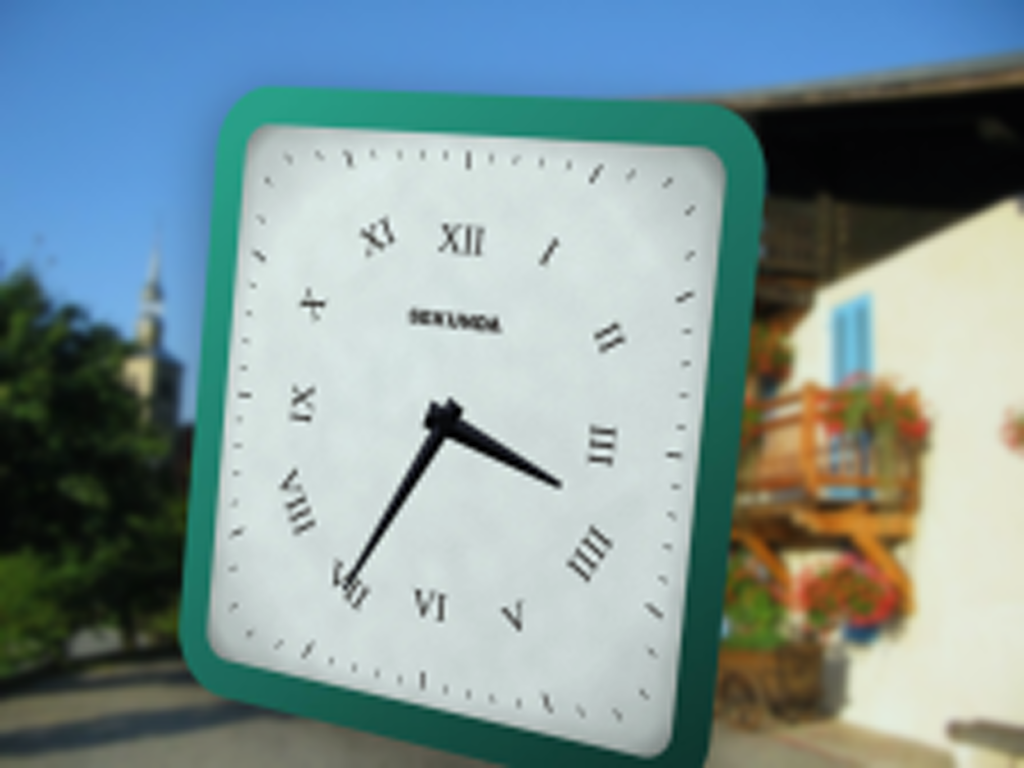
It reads **3:35**
